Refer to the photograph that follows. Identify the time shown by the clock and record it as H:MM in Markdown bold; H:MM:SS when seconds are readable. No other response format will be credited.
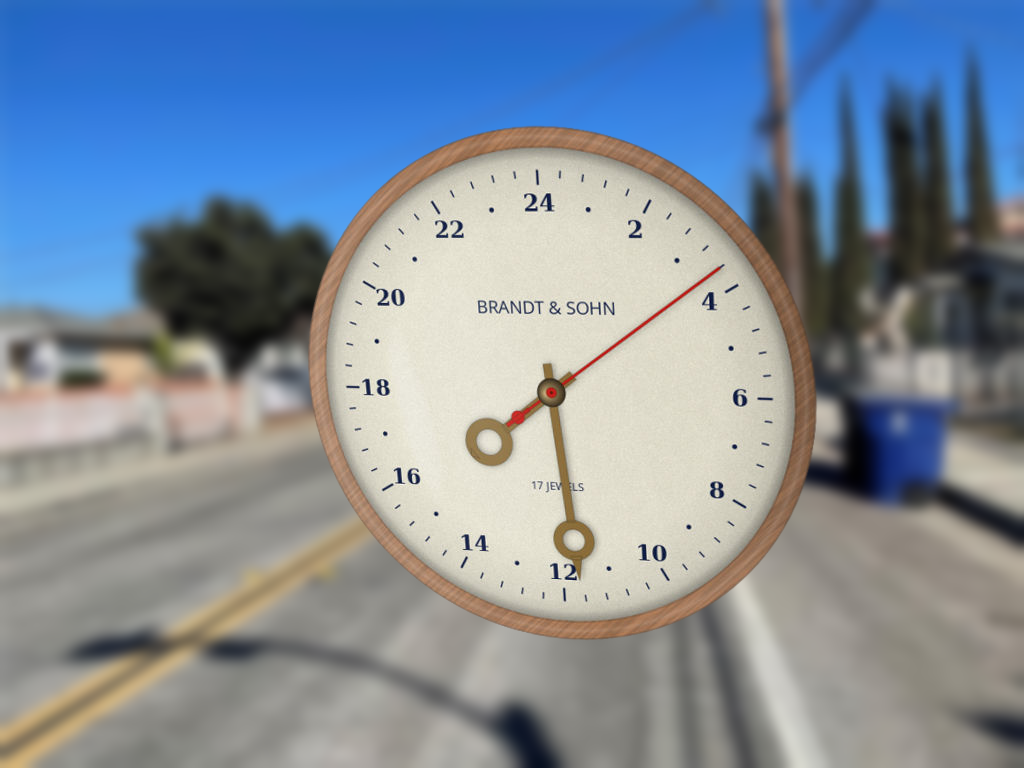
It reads **15:29:09**
